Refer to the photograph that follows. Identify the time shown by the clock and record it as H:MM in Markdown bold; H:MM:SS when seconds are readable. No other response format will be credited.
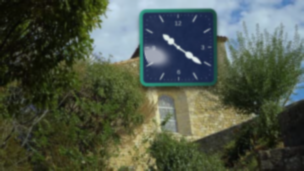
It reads **10:21**
